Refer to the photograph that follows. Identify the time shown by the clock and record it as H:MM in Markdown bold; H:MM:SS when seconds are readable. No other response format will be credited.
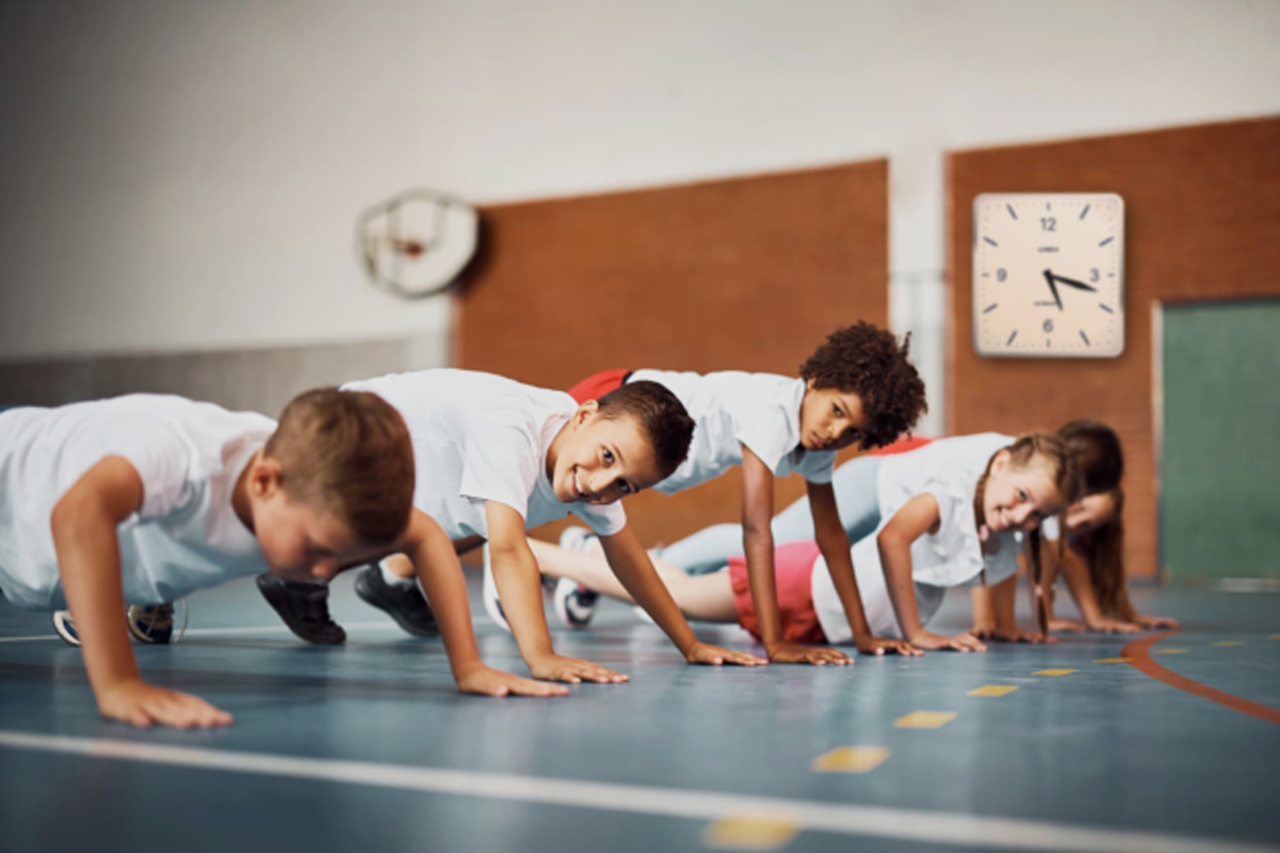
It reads **5:18**
